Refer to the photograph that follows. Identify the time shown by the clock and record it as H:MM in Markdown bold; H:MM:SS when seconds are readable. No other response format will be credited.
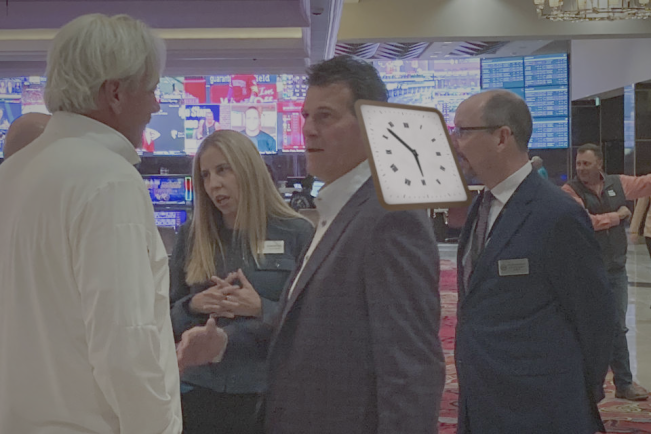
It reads **5:53**
